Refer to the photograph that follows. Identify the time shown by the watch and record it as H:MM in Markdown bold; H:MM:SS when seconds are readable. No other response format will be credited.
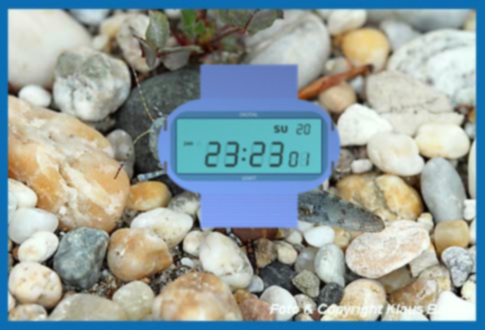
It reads **23:23:01**
